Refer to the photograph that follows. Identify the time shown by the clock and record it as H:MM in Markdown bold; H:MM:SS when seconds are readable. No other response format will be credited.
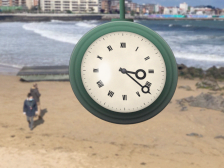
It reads **3:22**
